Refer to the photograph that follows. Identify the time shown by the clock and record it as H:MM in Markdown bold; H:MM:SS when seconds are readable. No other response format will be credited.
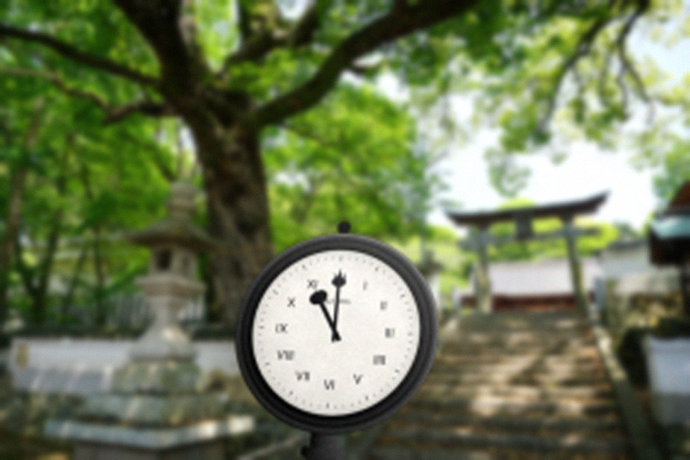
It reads **11:00**
